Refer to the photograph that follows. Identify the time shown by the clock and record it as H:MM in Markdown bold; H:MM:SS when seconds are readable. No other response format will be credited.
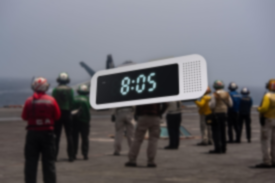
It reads **8:05**
